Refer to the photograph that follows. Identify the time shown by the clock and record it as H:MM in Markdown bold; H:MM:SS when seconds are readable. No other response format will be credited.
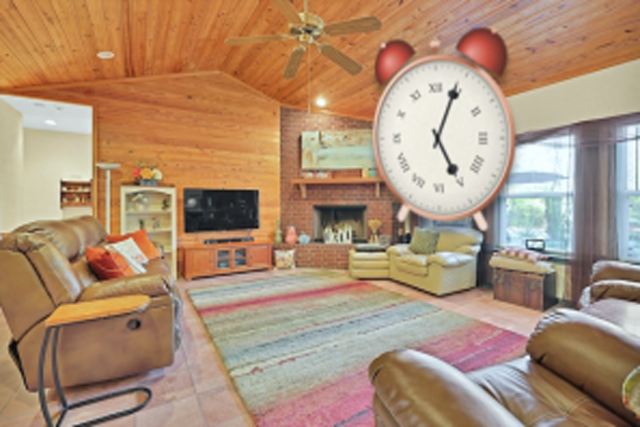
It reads **5:04**
